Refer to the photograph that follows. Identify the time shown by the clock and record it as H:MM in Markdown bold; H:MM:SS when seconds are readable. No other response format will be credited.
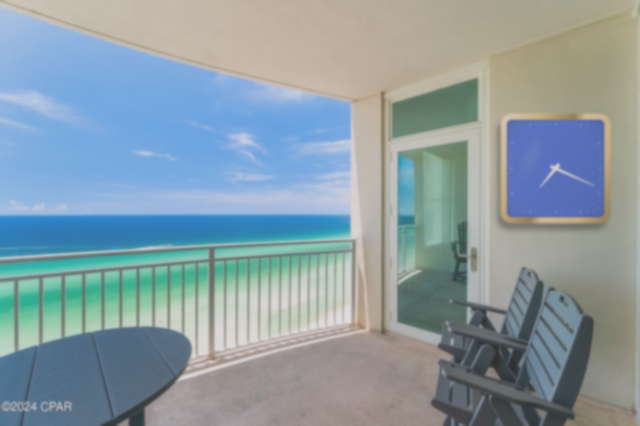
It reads **7:19**
